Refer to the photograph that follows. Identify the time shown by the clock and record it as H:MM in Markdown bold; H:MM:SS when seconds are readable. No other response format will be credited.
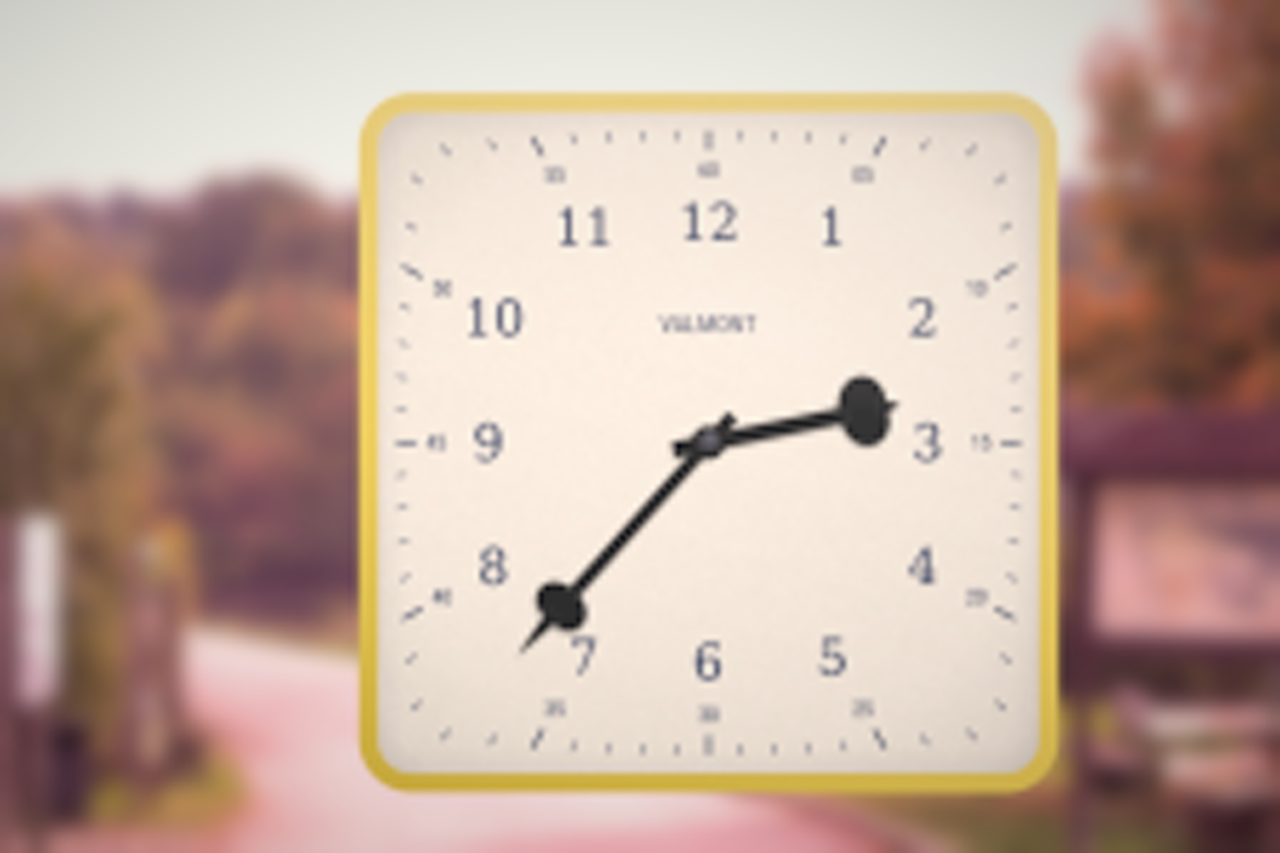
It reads **2:37**
